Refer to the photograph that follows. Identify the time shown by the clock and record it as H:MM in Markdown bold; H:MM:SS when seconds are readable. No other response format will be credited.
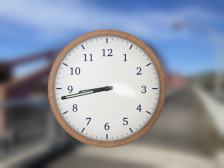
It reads **8:43**
